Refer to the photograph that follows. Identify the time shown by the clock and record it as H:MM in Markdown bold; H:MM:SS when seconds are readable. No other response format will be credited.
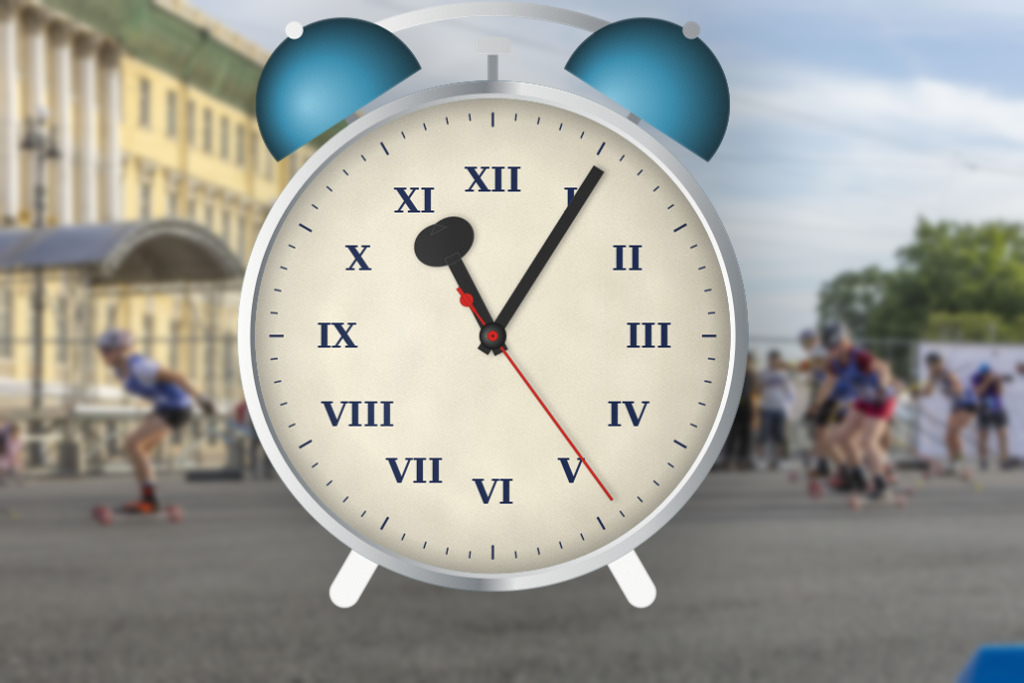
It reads **11:05:24**
